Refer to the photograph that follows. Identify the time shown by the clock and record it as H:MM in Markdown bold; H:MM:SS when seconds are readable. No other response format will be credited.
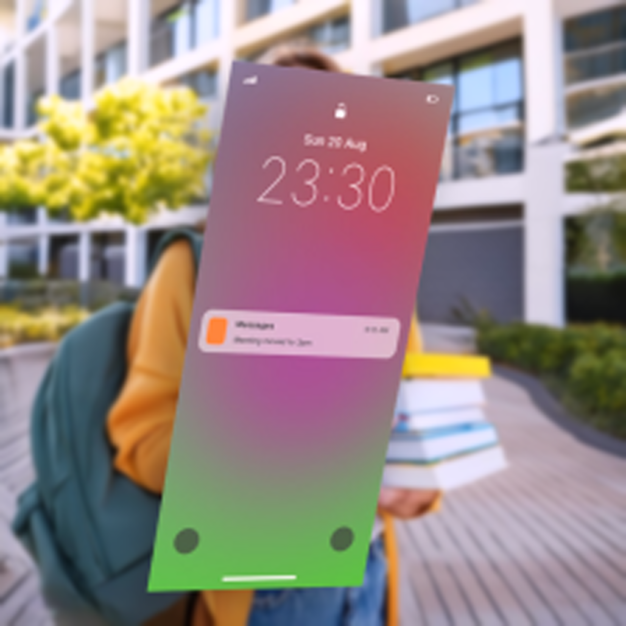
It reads **23:30**
